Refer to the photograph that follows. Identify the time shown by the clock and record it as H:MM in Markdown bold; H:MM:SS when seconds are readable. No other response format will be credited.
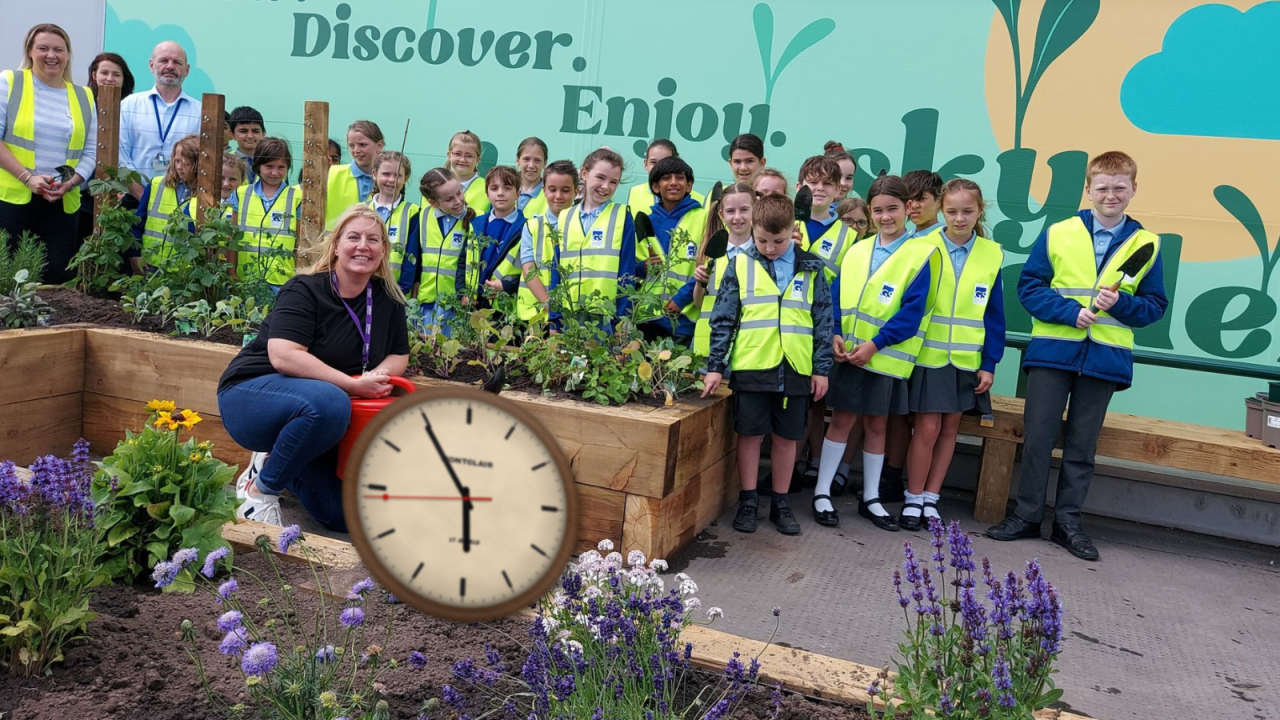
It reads **5:54:44**
